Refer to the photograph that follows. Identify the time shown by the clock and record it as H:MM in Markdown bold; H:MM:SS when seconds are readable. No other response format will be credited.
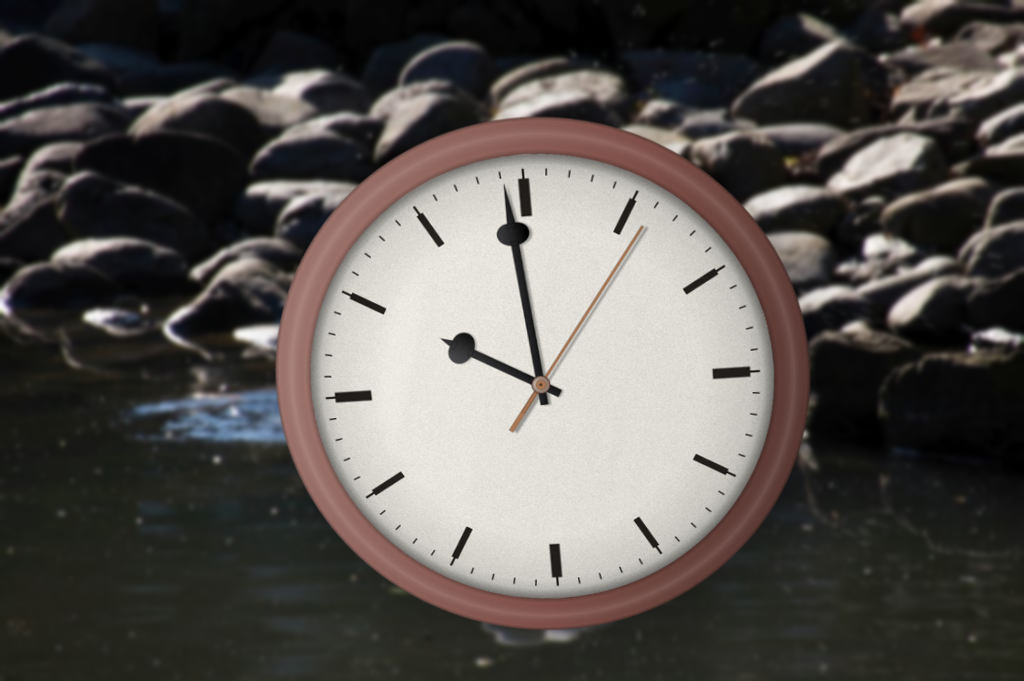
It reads **9:59:06**
